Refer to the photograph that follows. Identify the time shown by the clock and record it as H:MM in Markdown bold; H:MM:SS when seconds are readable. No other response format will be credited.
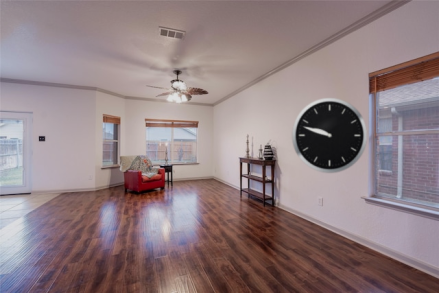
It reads **9:48**
